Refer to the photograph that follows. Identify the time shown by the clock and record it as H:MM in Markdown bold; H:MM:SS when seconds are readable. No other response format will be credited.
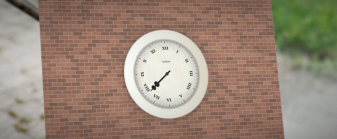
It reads **7:38**
